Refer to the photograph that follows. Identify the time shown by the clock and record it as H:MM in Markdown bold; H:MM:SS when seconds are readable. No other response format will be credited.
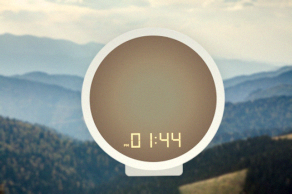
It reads **1:44**
